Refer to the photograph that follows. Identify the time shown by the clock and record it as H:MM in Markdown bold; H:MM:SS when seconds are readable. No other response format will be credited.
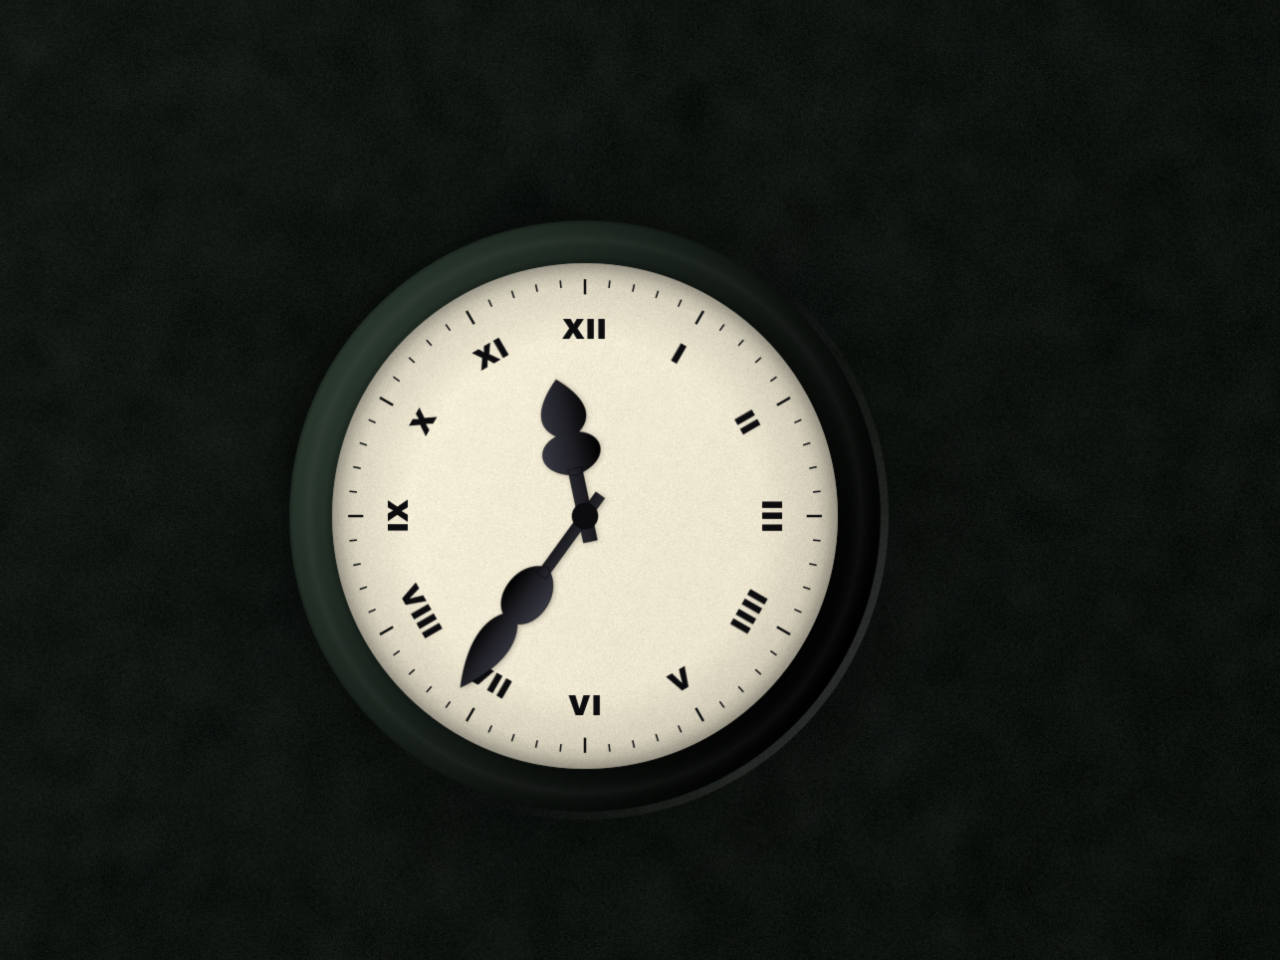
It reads **11:36**
